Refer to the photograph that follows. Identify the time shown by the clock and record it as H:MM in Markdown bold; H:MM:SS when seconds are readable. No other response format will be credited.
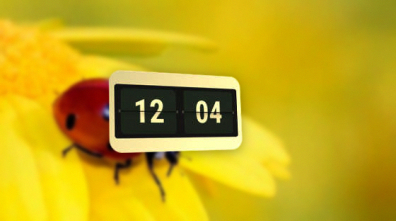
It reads **12:04**
